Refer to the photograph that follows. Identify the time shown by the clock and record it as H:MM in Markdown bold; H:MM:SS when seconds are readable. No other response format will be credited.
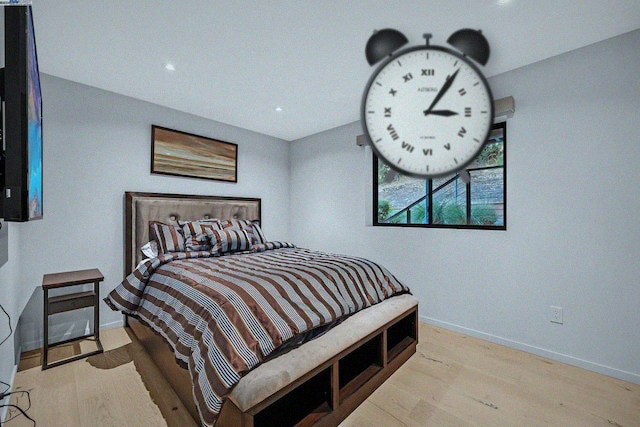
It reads **3:06**
